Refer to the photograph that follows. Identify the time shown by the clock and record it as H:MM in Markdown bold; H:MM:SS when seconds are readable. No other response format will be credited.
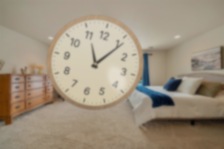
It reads **11:06**
